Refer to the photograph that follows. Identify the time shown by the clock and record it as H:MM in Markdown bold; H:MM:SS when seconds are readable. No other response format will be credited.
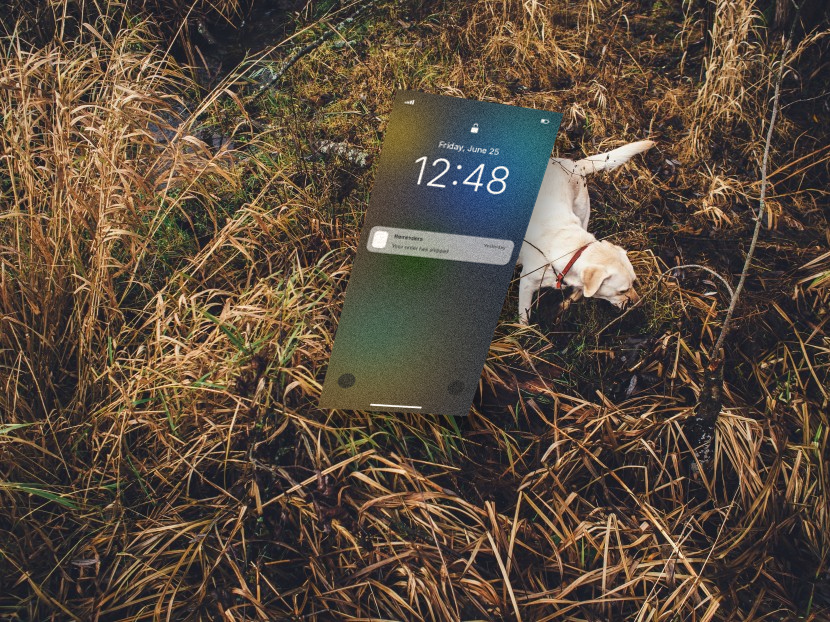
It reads **12:48**
